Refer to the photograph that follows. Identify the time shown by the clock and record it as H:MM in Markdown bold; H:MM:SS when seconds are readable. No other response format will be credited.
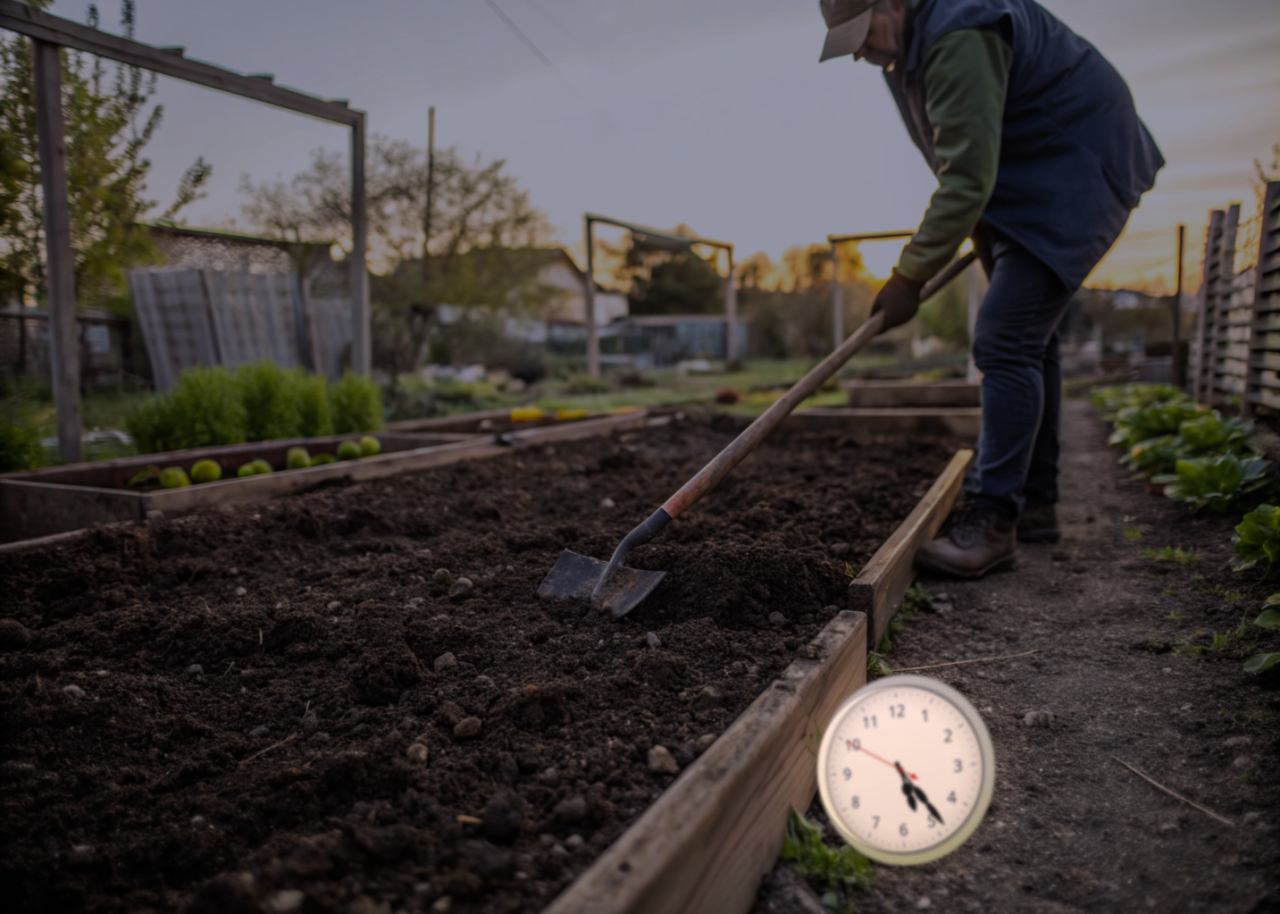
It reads **5:23:50**
